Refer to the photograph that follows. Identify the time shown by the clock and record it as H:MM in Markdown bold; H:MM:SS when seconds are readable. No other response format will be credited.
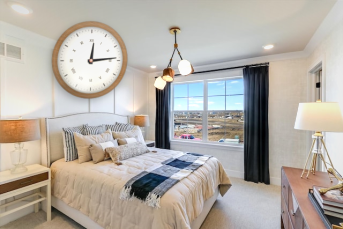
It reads **12:14**
